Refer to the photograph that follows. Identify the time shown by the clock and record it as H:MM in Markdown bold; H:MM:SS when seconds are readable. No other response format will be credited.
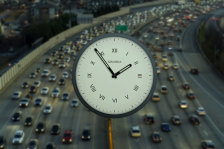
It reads **1:54**
